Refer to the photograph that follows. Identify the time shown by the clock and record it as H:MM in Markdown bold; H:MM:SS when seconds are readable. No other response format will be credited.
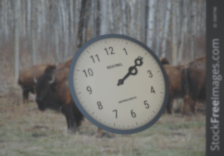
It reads **2:10**
